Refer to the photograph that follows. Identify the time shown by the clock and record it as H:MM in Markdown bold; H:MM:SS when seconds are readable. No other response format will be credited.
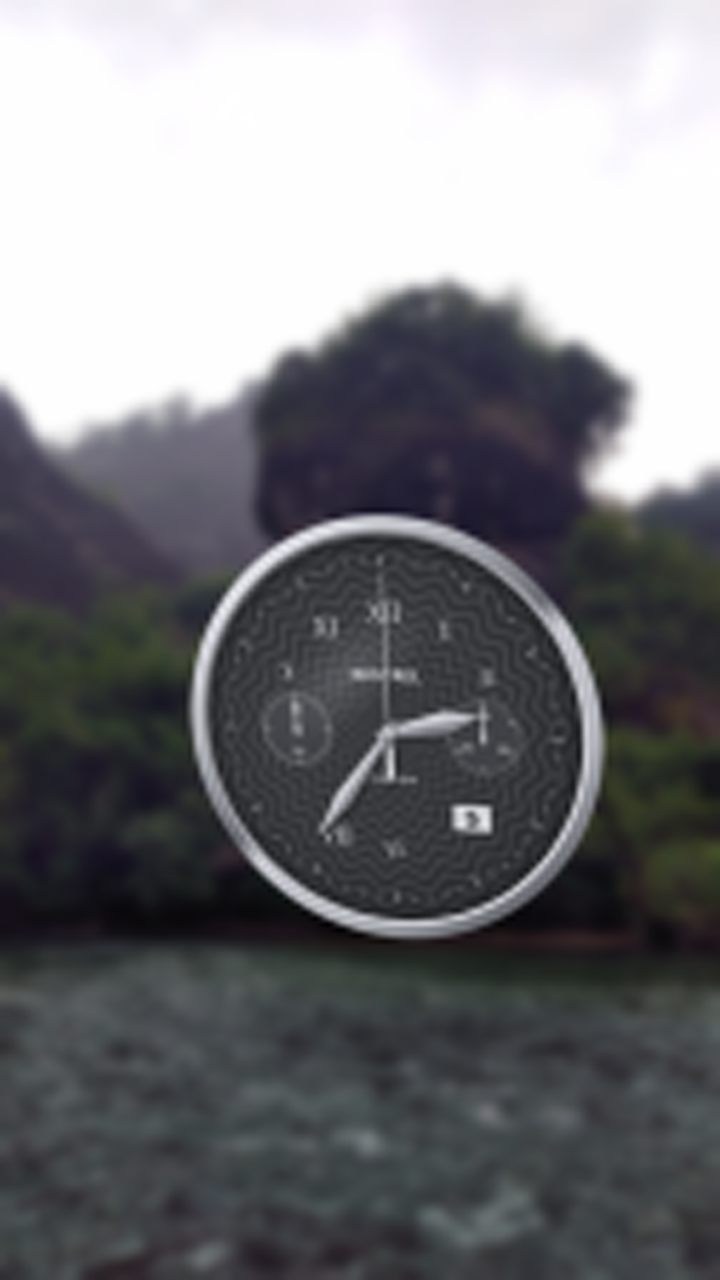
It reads **2:36**
